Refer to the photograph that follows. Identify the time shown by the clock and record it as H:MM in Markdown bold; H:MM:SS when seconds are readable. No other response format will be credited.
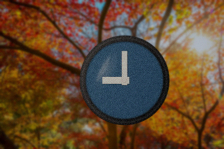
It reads **9:00**
